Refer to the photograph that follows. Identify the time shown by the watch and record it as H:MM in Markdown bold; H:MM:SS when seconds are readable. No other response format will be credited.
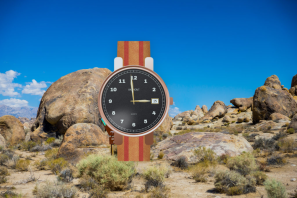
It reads **2:59**
